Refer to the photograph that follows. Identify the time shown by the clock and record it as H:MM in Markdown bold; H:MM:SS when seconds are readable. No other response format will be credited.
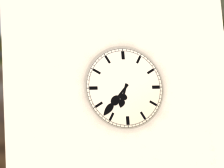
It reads **6:37**
